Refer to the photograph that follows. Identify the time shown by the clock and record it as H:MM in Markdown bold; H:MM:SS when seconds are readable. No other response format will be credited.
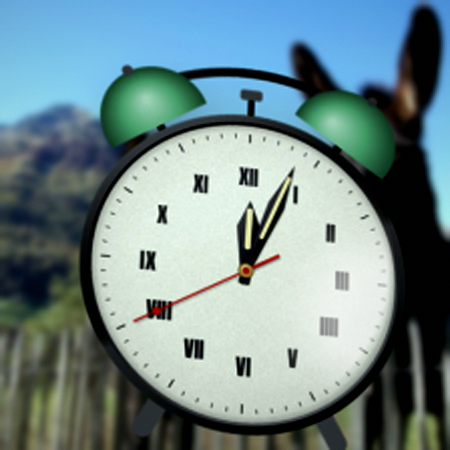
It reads **12:03:40**
